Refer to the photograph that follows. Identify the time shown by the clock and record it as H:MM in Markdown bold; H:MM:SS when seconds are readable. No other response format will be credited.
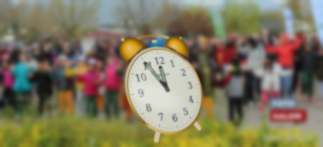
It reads **11:55**
